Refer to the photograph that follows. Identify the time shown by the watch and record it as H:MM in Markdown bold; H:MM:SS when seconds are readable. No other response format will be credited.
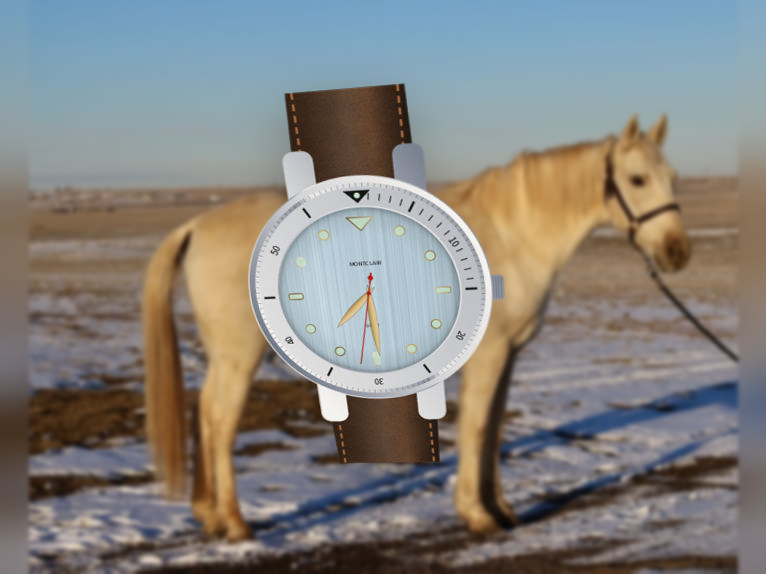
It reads **7:29:32**
